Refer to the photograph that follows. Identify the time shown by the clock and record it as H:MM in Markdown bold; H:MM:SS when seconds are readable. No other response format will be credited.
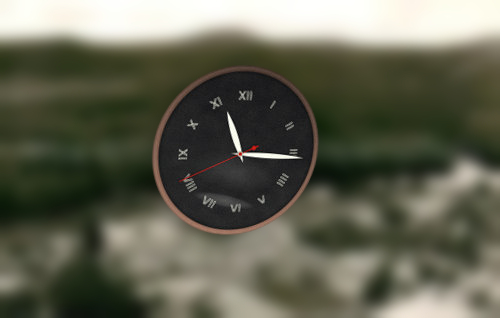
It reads **11:15:41**
